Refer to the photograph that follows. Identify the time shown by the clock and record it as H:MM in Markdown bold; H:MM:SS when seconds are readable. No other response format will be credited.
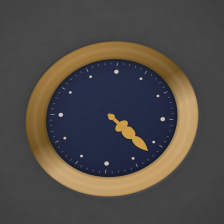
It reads **4:22**
